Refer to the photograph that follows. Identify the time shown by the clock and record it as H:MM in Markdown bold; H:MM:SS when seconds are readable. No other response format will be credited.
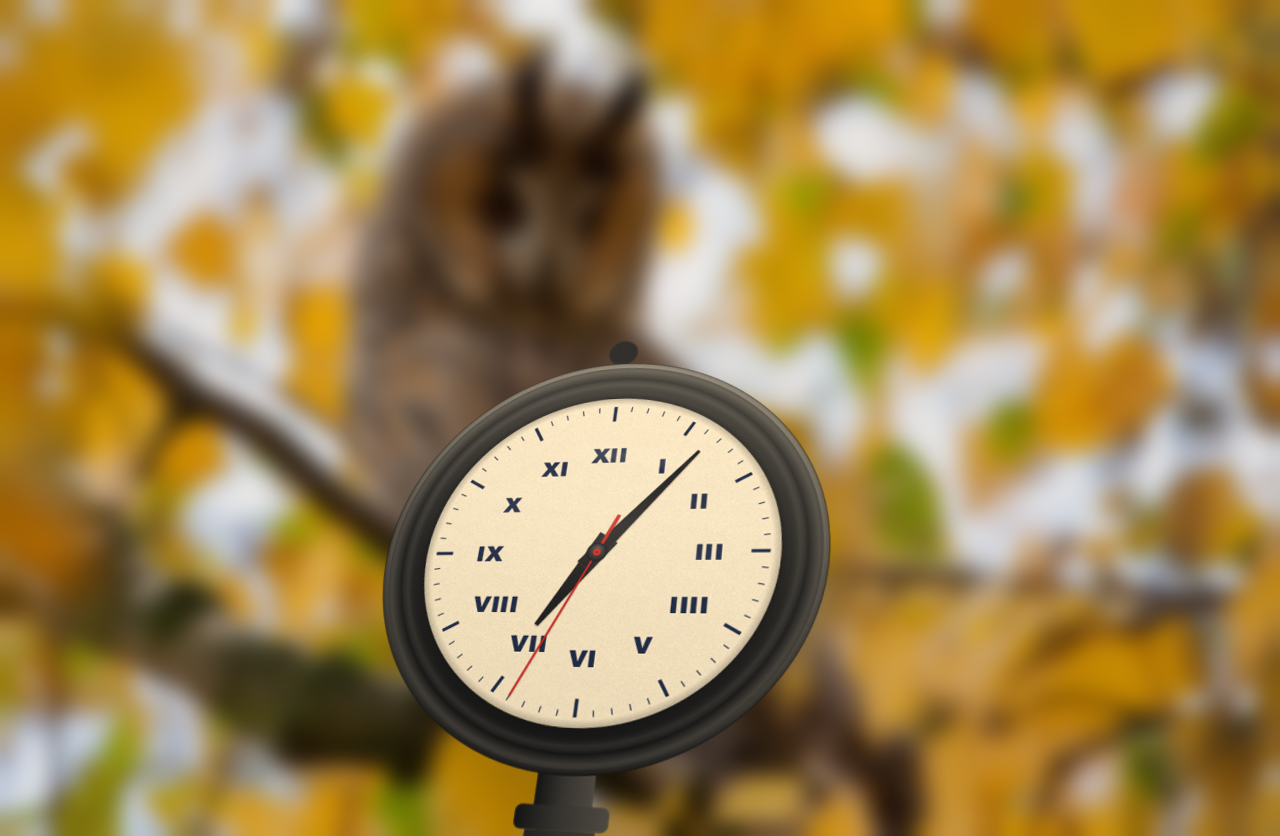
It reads **7:06:34**
